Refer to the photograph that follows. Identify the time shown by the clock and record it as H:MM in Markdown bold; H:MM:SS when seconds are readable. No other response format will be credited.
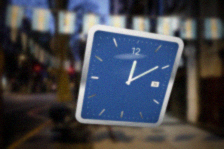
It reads **12:09**
